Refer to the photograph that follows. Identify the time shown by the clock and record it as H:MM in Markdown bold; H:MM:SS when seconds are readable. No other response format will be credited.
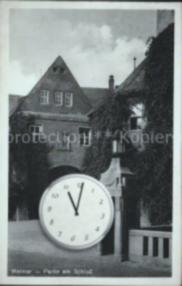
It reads **11:01**
